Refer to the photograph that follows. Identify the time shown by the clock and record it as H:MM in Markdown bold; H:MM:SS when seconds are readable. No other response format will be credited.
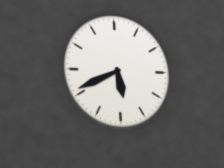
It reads **5:41**
